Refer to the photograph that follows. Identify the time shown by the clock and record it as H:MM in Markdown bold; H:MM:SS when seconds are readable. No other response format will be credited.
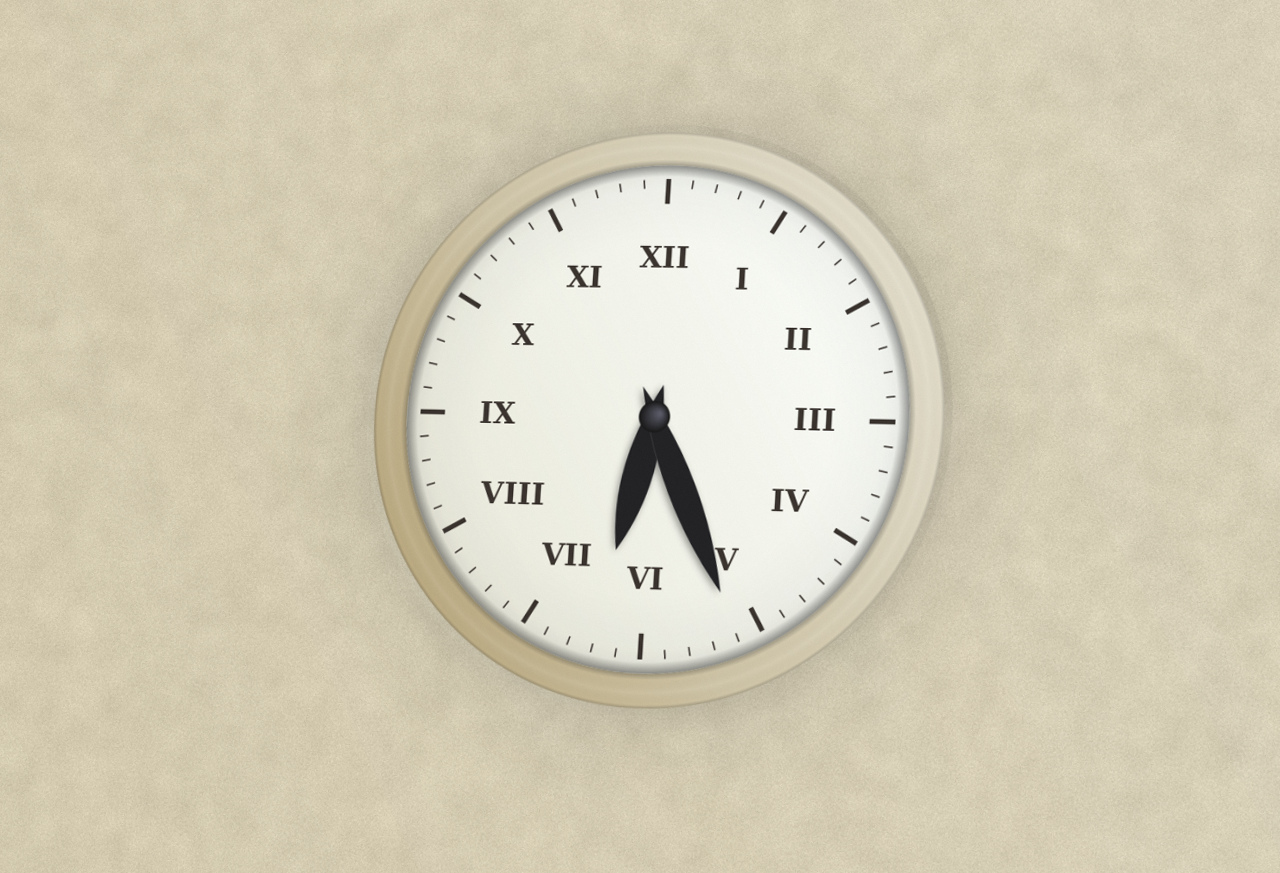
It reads **6:26**
